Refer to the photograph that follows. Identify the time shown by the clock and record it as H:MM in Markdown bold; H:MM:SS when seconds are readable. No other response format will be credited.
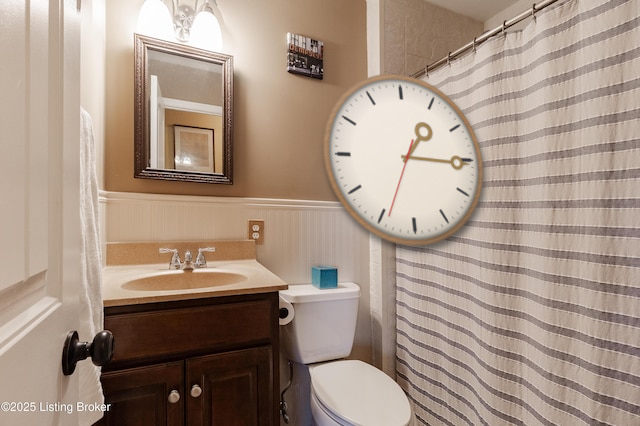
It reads **1:15:34**
